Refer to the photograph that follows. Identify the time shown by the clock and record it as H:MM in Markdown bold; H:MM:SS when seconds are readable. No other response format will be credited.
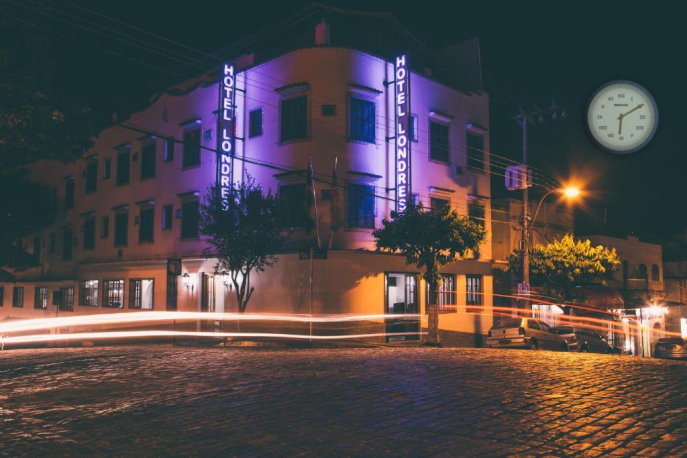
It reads **6:10**
